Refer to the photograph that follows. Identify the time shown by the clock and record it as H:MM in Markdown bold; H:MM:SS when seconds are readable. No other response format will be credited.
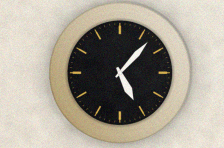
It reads **5:07**
